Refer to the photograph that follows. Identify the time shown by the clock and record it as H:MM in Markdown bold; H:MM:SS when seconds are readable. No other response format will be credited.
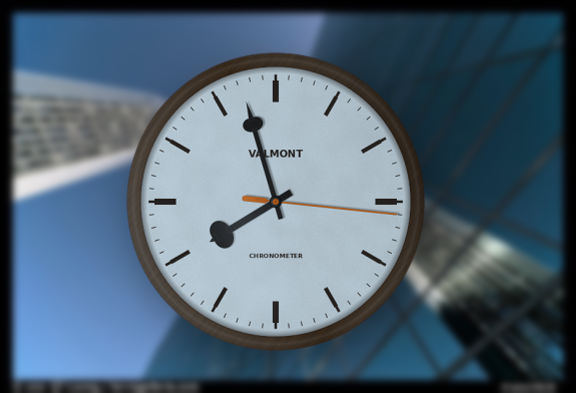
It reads **7:57:16**
